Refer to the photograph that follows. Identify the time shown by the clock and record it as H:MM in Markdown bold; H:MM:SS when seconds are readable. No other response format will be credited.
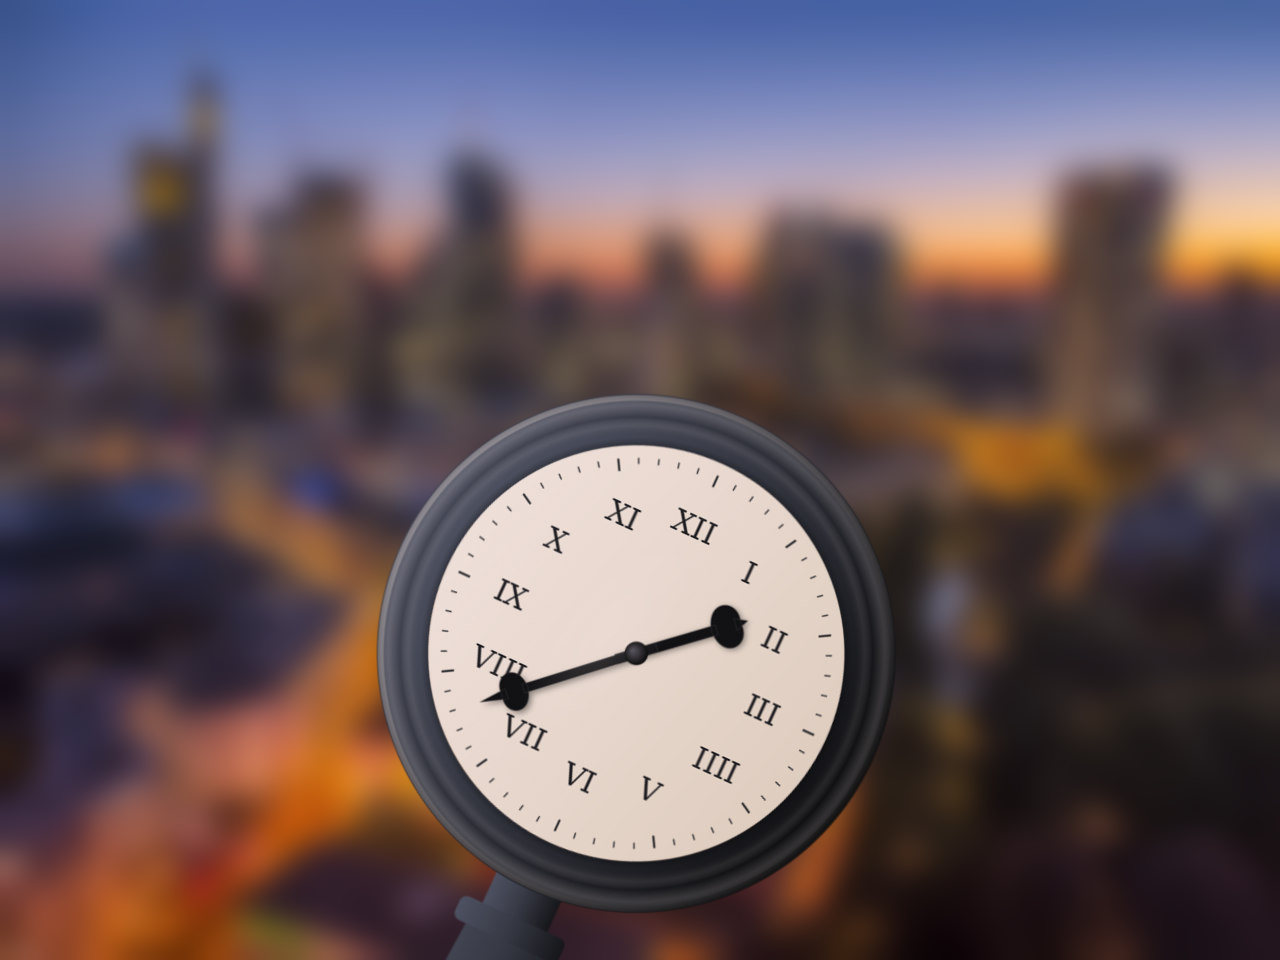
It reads **1:38**
